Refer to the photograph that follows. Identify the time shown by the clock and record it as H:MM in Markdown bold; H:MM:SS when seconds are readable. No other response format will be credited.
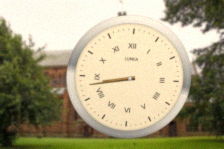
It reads **8:43**
